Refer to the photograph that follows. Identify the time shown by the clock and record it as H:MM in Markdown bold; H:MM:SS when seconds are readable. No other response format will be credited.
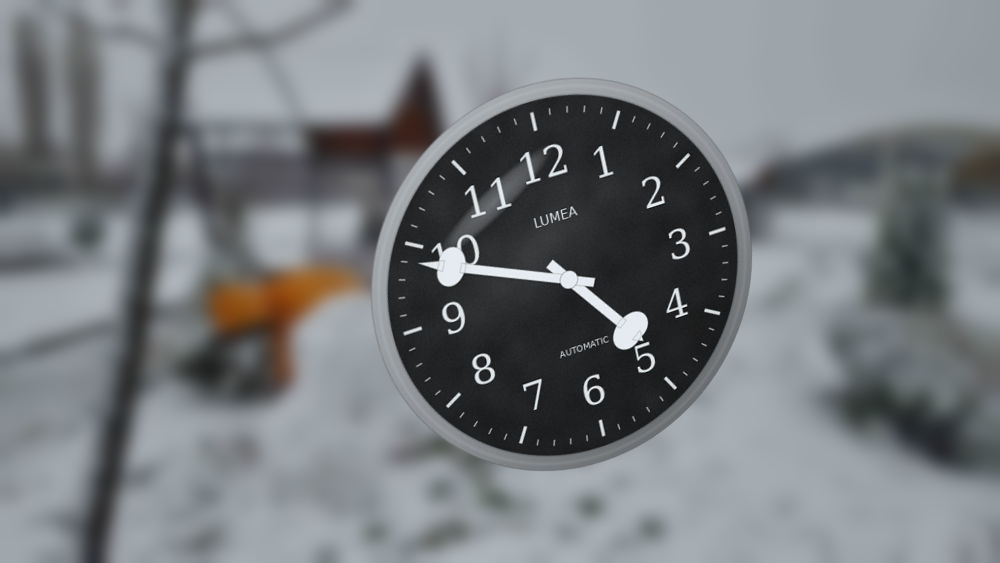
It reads **4:49**
